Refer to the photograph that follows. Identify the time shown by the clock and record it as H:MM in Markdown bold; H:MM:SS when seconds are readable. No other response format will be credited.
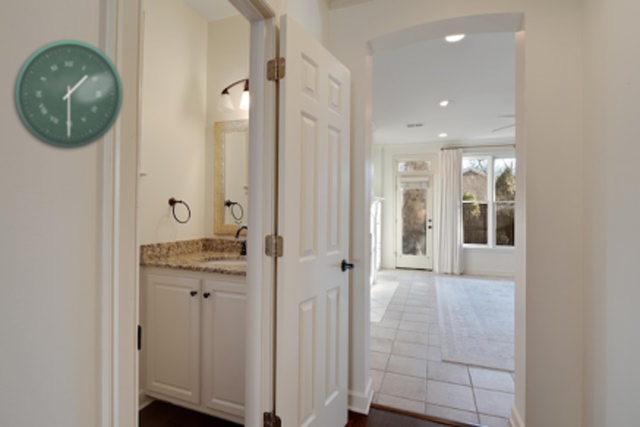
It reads **1:30**
